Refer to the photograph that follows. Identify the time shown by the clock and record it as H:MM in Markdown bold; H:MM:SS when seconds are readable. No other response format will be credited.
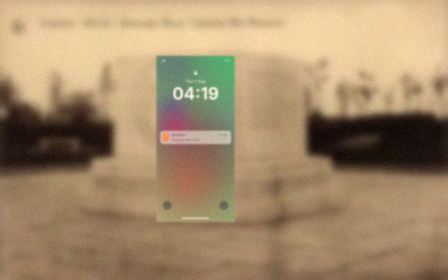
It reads **4:19**
